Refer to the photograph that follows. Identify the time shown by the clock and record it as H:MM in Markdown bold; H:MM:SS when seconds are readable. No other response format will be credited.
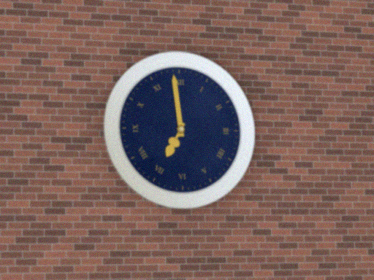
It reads **6:59**
